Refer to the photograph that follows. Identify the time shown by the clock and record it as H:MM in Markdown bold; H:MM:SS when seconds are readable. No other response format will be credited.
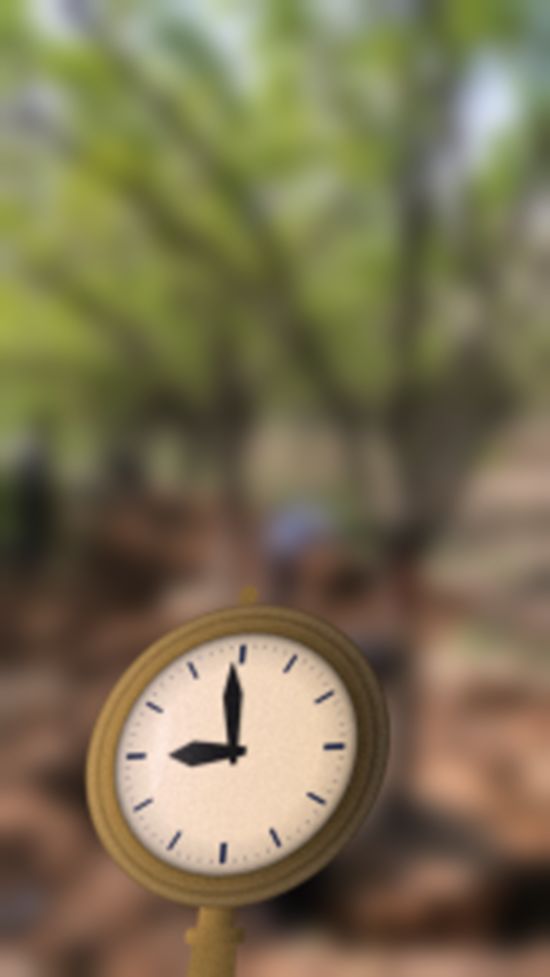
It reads **8:59**
